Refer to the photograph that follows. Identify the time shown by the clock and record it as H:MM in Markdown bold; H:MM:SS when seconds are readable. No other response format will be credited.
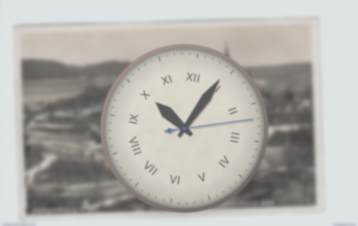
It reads **10:04:12**
